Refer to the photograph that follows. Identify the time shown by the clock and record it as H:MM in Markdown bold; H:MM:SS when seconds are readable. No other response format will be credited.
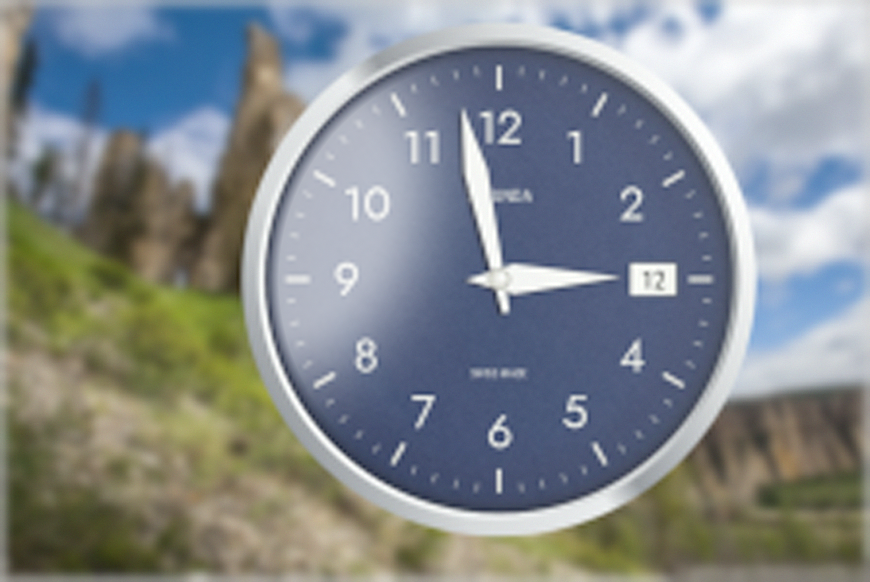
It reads **2:58**
